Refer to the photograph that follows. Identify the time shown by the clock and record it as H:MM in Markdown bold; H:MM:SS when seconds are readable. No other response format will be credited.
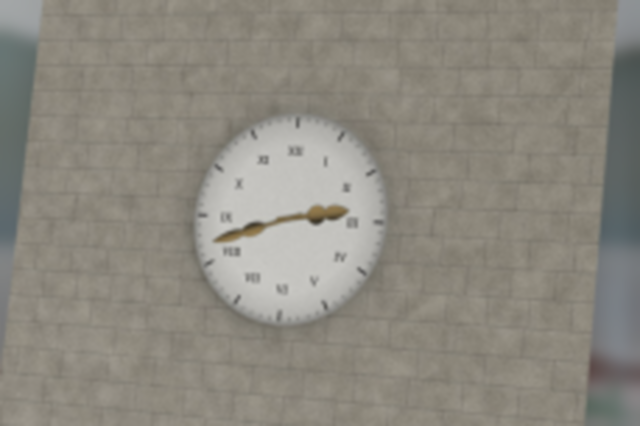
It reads **2:42**
